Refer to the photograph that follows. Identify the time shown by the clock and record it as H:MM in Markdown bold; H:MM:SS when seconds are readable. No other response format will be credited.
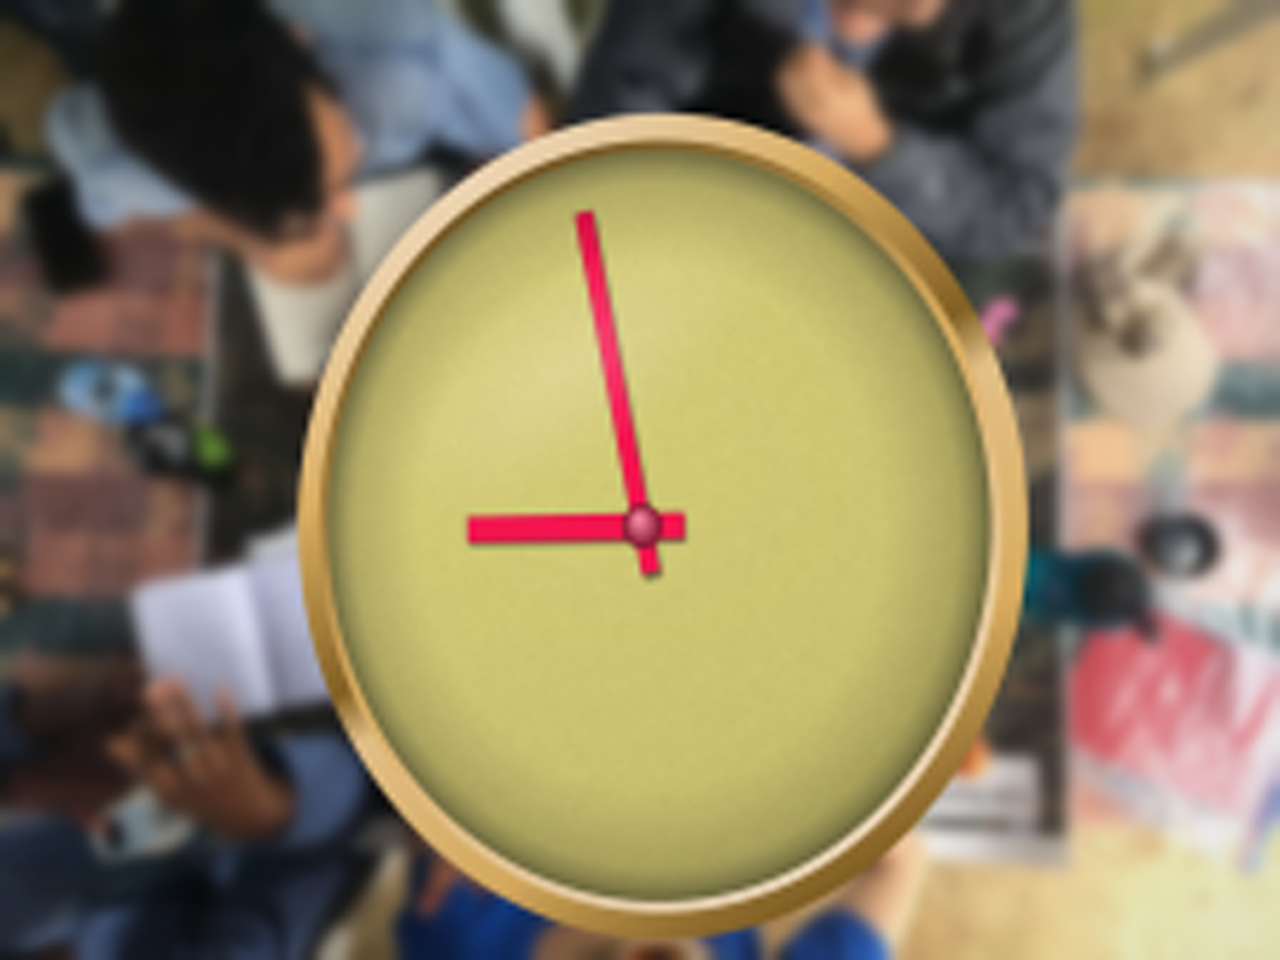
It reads **8:58**
